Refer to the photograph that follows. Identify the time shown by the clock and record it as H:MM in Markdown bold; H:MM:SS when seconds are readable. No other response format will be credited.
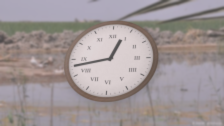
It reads **12:43**
